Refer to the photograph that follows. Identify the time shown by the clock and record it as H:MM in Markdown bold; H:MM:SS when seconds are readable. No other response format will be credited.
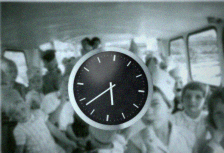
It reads **5:38**
